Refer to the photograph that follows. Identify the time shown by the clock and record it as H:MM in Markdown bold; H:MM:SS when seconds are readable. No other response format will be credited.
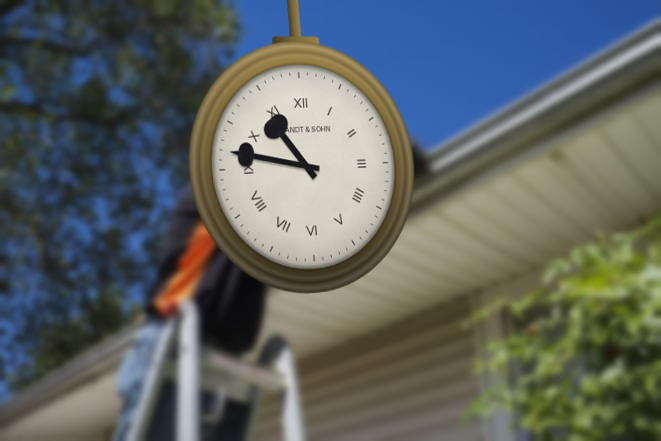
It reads **10:47**
